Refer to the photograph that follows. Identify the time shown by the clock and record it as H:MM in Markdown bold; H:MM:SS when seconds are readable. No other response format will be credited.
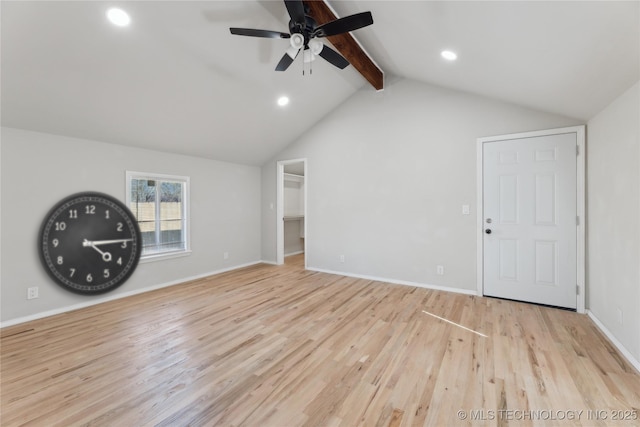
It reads **4:14**
